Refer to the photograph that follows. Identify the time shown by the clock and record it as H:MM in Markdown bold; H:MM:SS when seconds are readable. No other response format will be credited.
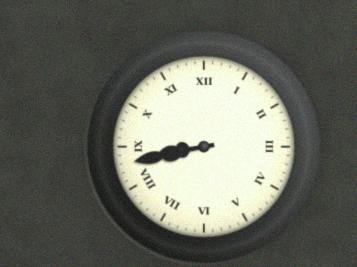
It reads **8:43**
